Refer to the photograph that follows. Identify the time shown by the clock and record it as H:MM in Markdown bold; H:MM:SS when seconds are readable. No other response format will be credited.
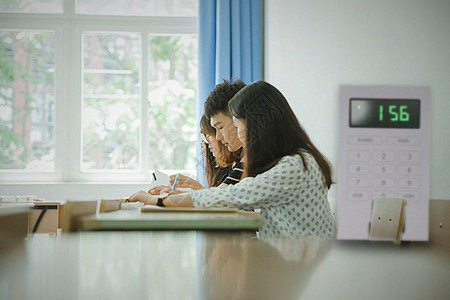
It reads **1:56**
